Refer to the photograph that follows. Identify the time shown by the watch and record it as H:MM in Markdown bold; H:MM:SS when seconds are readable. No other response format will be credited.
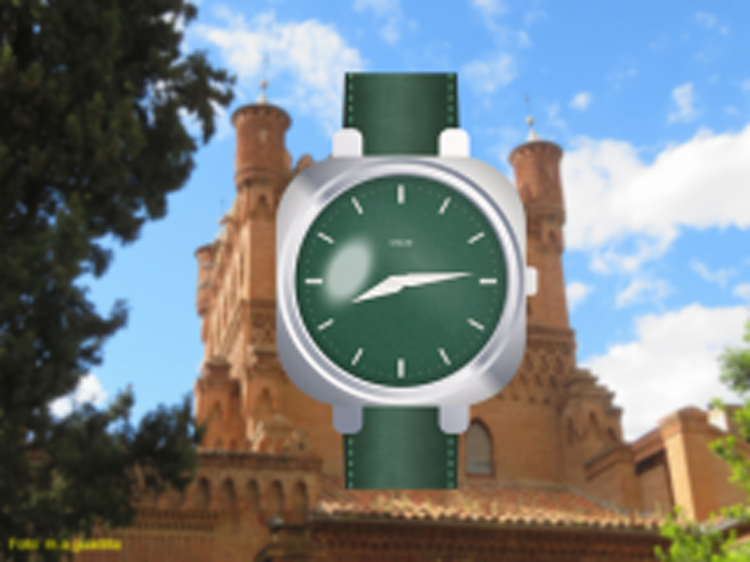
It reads **8:14**
